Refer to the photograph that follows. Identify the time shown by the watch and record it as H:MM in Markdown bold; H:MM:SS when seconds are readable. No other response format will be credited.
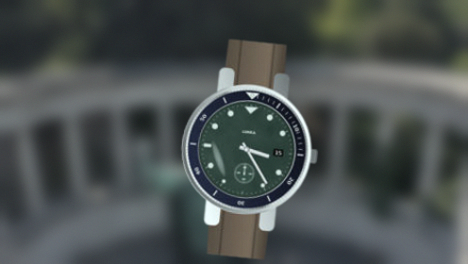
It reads **3:24**
